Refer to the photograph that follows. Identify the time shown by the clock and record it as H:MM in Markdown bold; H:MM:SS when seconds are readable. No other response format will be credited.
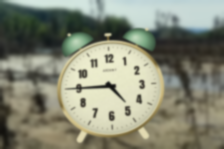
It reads **4:45**
